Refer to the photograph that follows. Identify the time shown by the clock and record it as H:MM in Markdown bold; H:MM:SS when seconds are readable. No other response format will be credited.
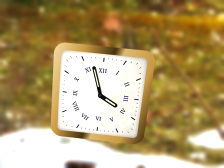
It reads **3:57**
